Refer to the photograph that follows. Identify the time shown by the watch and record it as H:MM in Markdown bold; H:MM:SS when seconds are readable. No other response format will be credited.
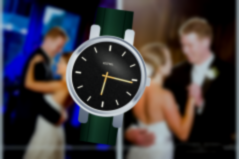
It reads **6:16**
